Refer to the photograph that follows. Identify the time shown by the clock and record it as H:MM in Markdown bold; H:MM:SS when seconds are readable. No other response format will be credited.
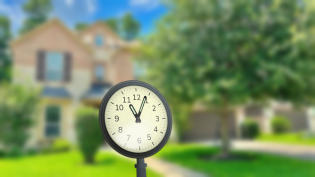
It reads **11:04**
